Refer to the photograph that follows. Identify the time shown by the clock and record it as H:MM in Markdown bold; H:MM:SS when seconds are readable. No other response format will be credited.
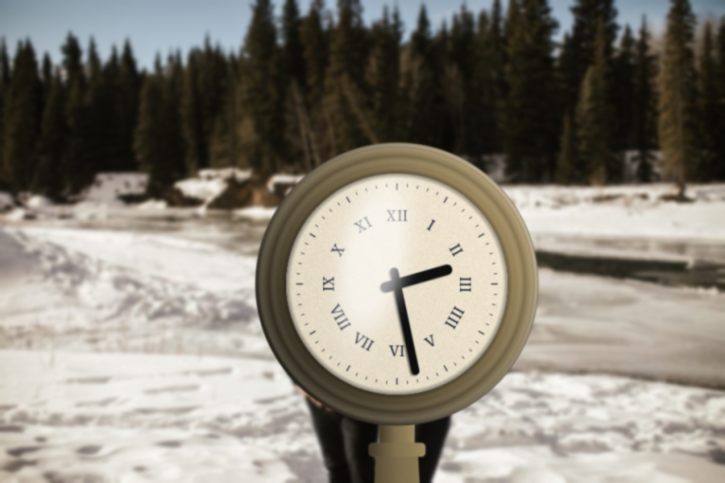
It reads **2:28**
